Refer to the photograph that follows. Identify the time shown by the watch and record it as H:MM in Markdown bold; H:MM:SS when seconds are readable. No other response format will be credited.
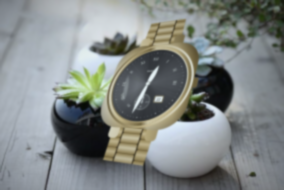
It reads **12:32**
